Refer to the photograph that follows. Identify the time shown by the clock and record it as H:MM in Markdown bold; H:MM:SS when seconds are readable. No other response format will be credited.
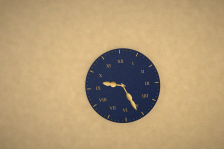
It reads **9:26**
